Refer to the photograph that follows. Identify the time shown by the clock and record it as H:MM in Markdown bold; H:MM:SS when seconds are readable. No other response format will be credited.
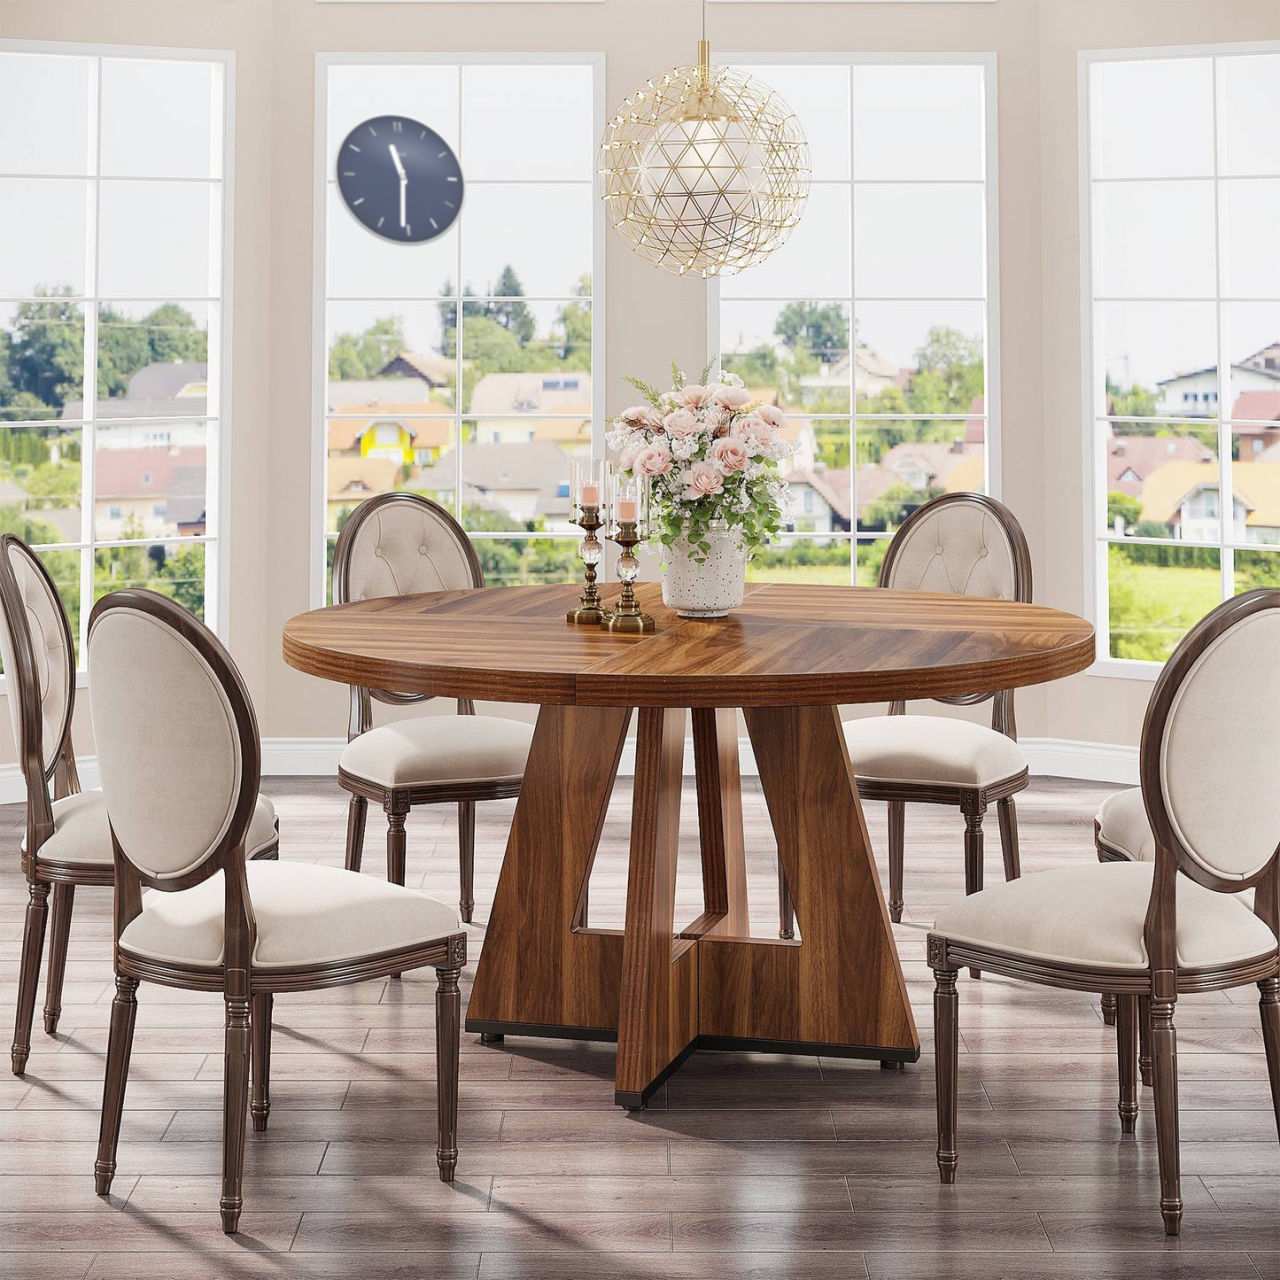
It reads **11:31**
